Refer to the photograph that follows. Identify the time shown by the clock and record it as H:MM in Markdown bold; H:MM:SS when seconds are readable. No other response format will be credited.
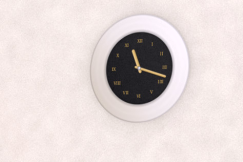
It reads **11:18**
